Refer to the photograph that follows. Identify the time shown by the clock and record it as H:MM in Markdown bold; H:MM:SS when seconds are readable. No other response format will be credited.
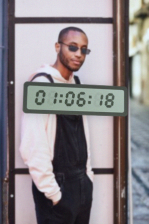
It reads **1:06:18**
